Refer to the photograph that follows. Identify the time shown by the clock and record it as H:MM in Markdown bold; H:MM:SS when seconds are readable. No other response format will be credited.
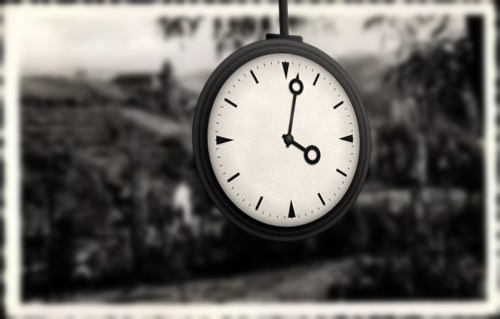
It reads **4:02**
